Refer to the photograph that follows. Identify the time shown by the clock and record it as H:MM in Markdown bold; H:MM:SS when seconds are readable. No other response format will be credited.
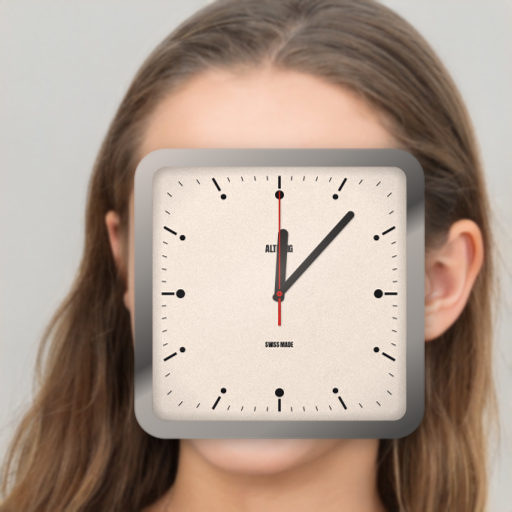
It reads **12:07:00**
